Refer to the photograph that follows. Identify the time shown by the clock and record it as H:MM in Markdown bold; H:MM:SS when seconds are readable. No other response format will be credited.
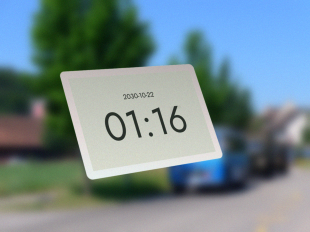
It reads **1:16**
